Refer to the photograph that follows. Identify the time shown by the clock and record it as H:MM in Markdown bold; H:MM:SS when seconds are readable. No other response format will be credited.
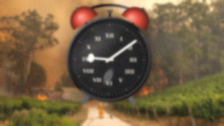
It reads **9:09**
